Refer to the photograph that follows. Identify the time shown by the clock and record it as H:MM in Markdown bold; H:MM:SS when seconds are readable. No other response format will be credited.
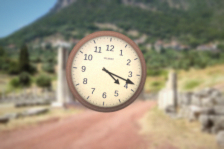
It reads **4:18**
